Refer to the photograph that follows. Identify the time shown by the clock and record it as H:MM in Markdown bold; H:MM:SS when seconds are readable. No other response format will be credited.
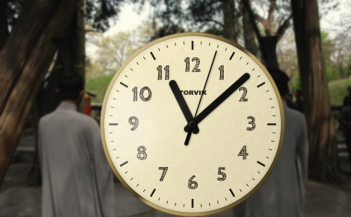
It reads **11:08:03**
